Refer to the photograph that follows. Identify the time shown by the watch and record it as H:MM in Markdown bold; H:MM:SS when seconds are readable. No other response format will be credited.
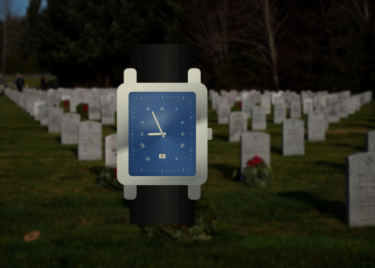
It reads **8:56**
